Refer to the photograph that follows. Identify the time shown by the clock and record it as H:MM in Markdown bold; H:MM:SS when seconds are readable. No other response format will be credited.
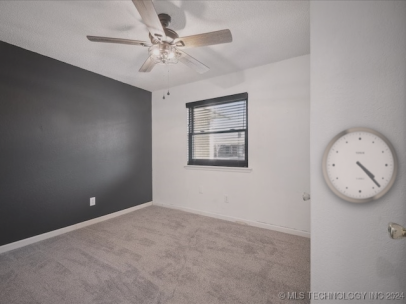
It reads **4:23**
